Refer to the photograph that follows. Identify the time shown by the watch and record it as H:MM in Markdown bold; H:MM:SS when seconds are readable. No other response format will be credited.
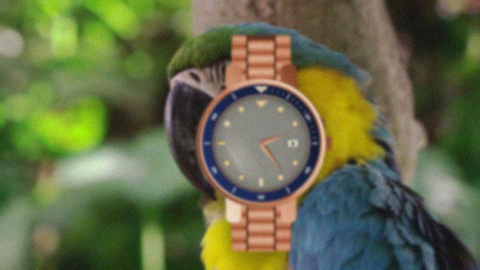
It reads **2:24**
